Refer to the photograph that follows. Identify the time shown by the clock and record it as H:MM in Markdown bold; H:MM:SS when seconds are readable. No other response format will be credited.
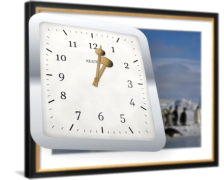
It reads **1:02**
